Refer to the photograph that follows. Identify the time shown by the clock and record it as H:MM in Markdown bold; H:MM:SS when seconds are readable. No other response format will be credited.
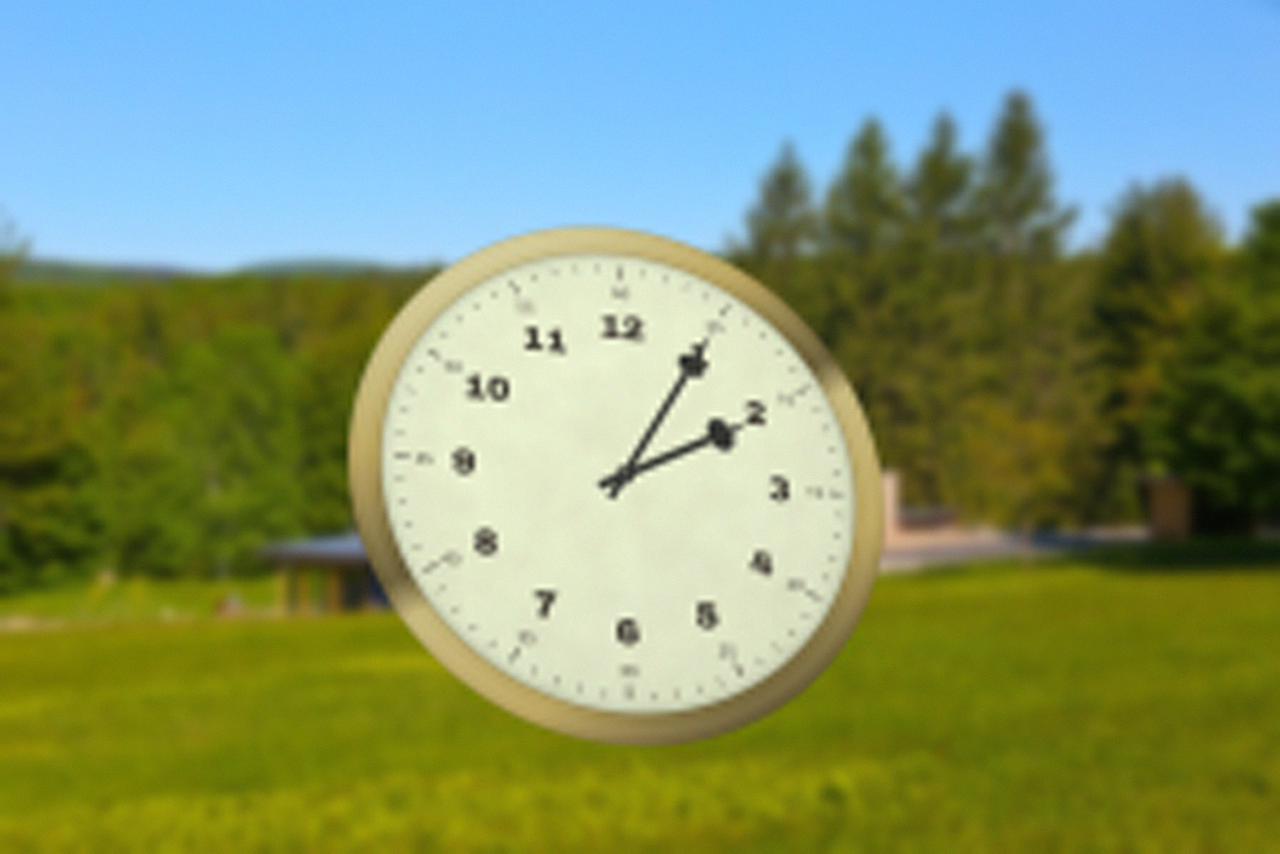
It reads **2:05**
